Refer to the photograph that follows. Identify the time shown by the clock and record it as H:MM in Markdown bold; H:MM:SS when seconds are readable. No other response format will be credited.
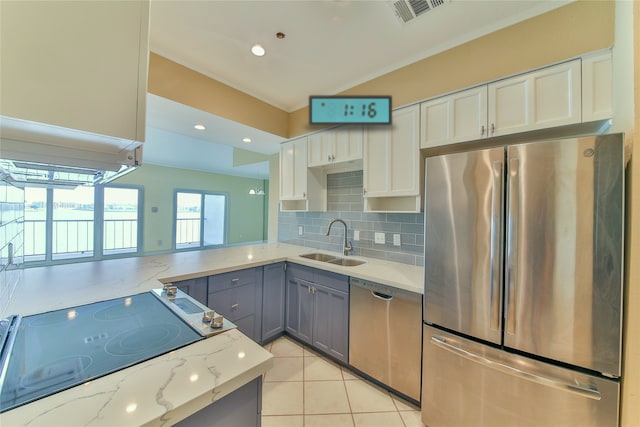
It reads **1:16**
